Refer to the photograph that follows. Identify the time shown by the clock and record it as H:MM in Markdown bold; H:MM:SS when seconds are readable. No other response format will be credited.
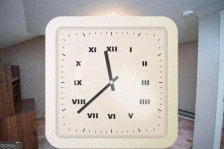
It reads **11:38**
